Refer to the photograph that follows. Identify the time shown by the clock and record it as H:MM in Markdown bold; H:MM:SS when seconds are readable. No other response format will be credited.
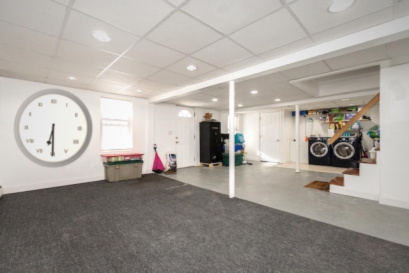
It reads **6:30**
